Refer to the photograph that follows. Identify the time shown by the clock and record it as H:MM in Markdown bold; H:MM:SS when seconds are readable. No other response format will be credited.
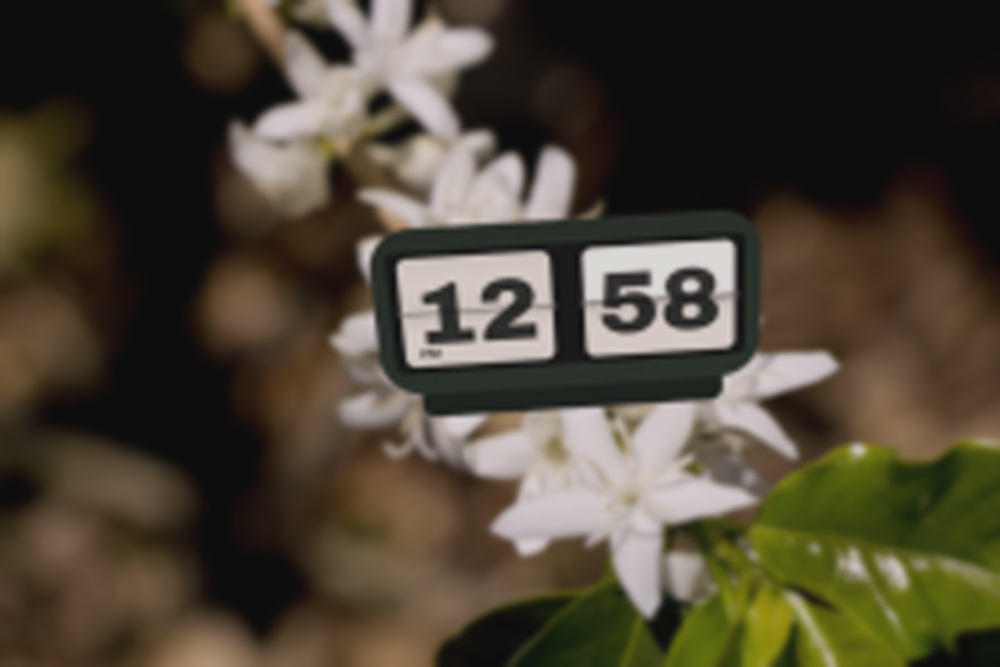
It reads **12:58**
